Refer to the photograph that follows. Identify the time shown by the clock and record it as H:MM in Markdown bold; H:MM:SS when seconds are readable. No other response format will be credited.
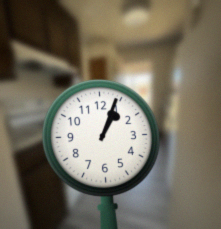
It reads **1:04**
